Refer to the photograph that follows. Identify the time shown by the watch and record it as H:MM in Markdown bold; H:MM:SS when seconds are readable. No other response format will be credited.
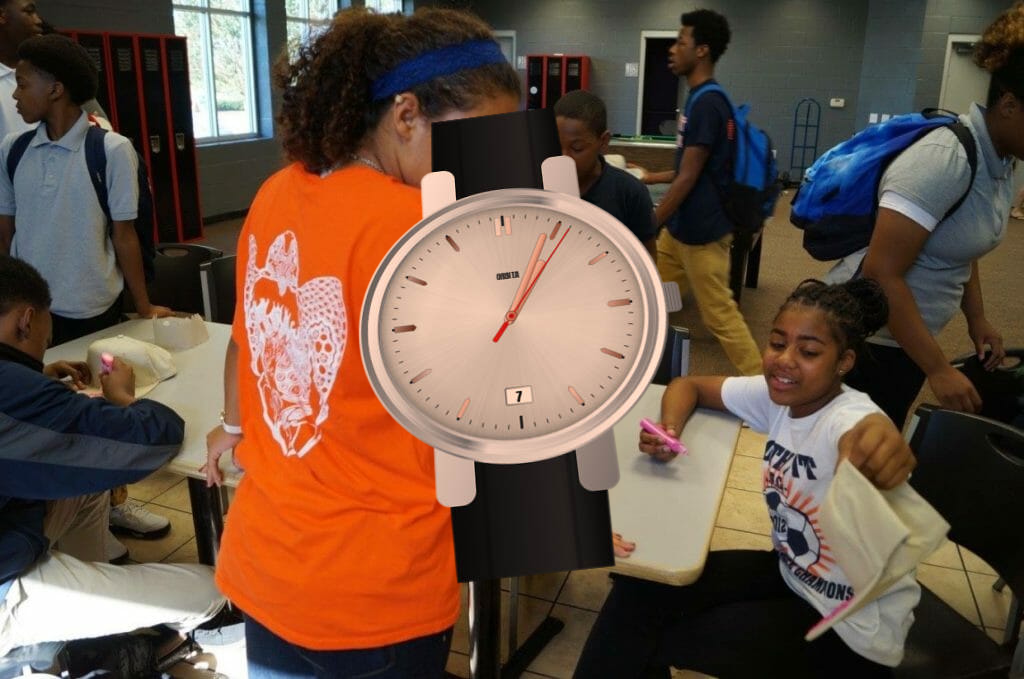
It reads **1:04:06**
